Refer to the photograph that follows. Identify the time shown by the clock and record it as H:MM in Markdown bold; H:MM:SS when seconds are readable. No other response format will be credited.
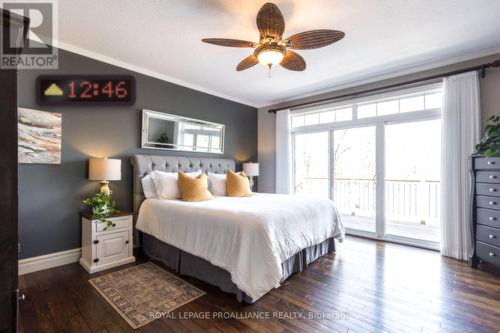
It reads **12:46**
